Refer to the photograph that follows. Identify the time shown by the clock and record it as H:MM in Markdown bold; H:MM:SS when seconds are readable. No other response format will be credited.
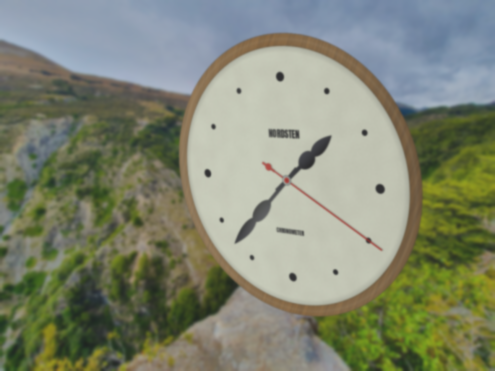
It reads **1:37:20**
